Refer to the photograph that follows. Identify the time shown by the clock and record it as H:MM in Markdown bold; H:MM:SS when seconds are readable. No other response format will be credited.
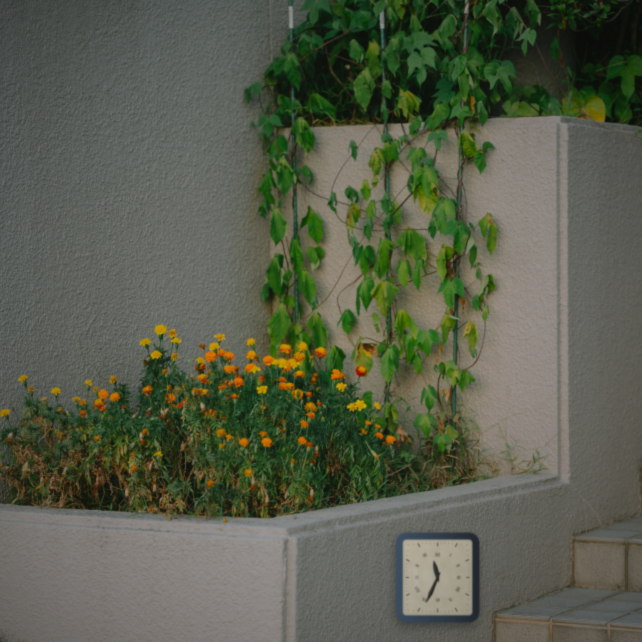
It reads **11:34**
